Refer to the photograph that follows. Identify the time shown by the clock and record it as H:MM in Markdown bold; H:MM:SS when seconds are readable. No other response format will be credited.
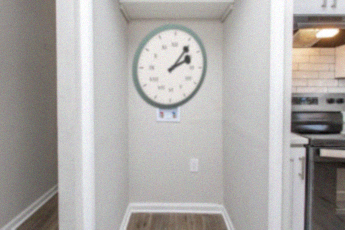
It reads **2:06**
